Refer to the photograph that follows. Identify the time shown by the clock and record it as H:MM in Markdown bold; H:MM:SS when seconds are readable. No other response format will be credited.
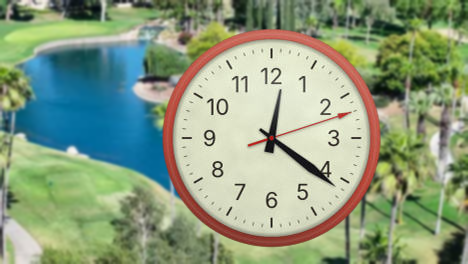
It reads **12:21:12**
